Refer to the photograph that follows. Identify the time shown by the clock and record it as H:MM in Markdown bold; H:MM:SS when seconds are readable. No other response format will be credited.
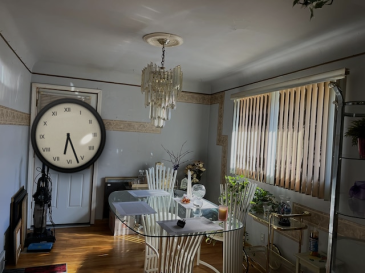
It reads **6:27**
